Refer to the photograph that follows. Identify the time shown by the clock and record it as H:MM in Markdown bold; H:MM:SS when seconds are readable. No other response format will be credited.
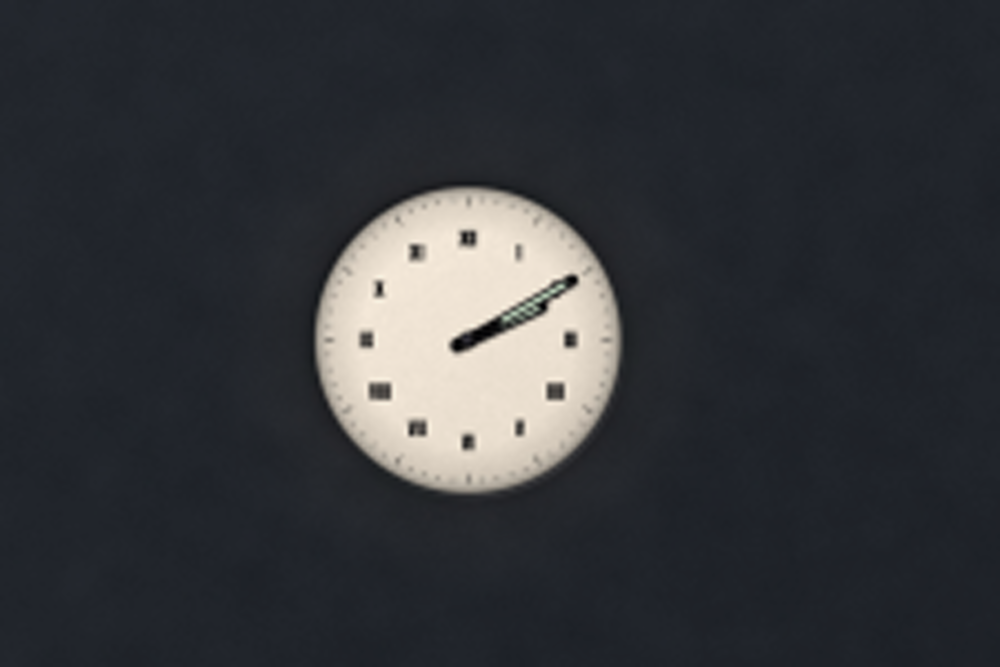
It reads **2:10**
